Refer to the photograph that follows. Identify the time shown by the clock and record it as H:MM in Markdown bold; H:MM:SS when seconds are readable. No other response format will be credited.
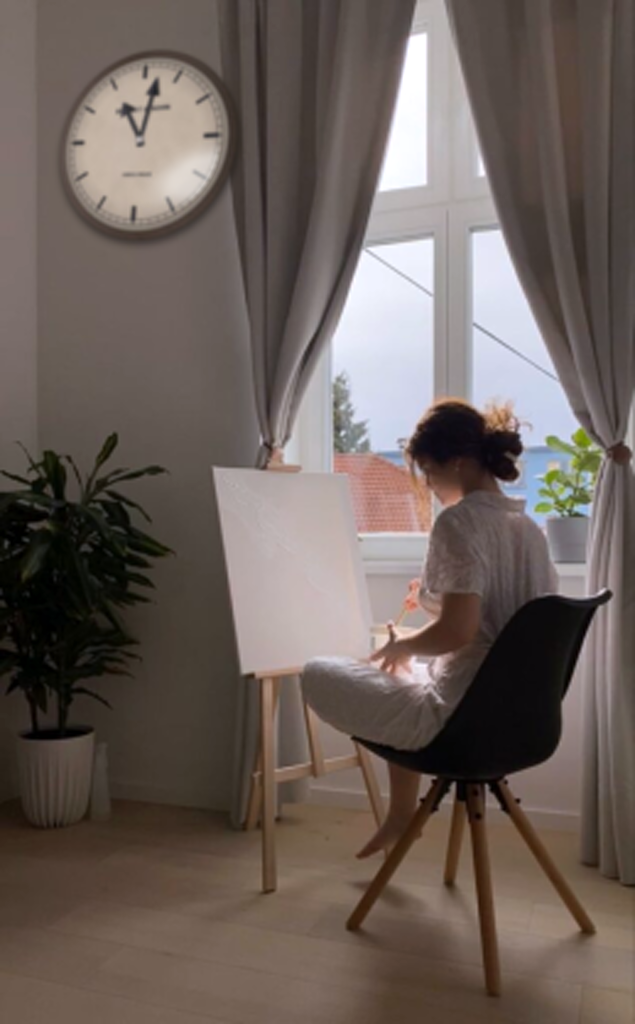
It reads **11:02**
